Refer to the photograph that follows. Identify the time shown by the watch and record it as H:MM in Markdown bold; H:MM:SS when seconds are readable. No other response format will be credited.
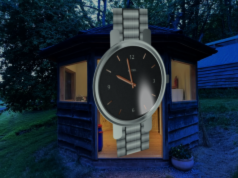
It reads **9:58**
